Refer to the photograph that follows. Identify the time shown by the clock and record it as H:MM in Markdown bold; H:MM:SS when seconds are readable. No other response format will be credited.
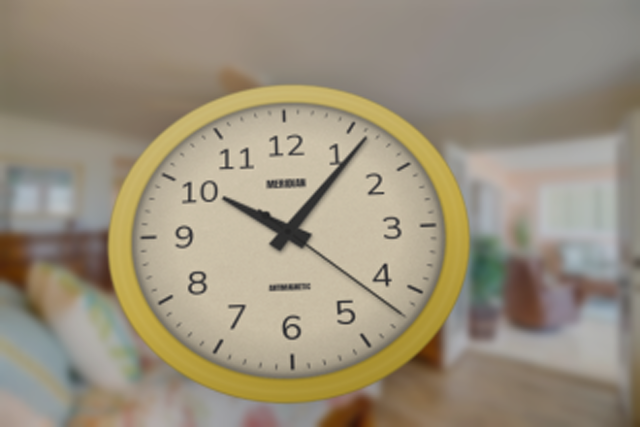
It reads **10:06:22**
